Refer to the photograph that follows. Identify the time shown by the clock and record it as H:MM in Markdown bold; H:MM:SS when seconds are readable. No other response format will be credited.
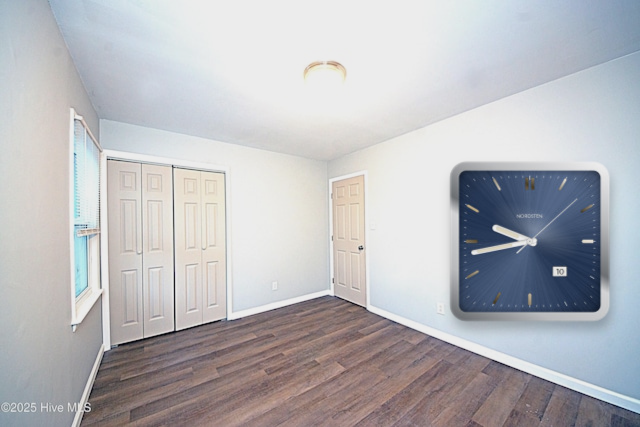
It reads **9:43:08**
